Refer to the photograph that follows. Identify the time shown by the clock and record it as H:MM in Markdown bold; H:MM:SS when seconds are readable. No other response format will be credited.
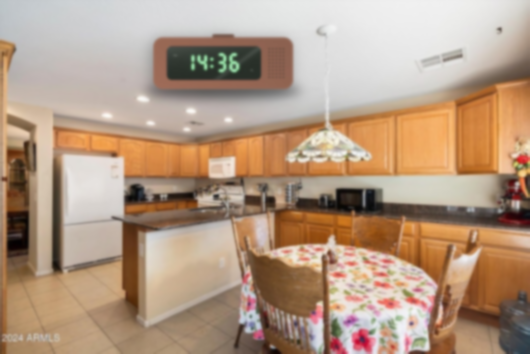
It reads **14:36**
